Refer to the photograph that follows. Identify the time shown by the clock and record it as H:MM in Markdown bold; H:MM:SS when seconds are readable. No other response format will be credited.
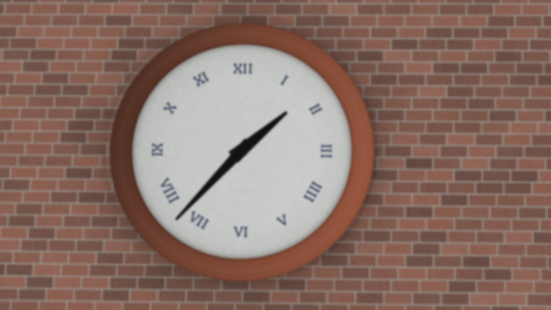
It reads **1:37**
